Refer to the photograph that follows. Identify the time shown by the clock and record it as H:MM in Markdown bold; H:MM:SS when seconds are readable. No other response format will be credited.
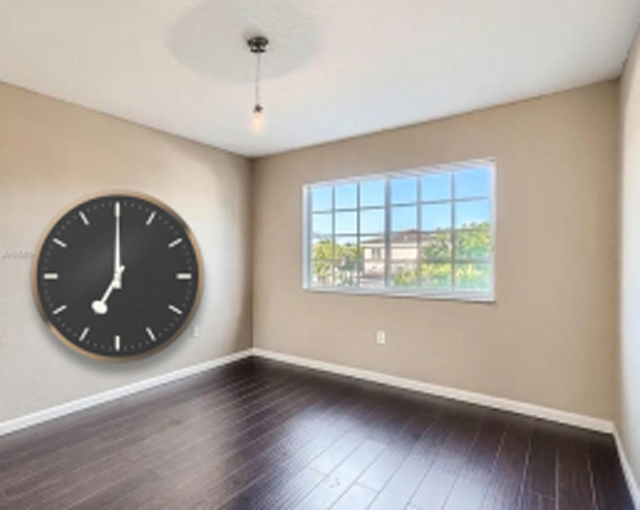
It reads **7:00**
